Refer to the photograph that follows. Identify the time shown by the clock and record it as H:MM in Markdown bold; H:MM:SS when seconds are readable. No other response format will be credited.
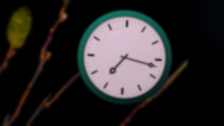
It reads **7:17**
